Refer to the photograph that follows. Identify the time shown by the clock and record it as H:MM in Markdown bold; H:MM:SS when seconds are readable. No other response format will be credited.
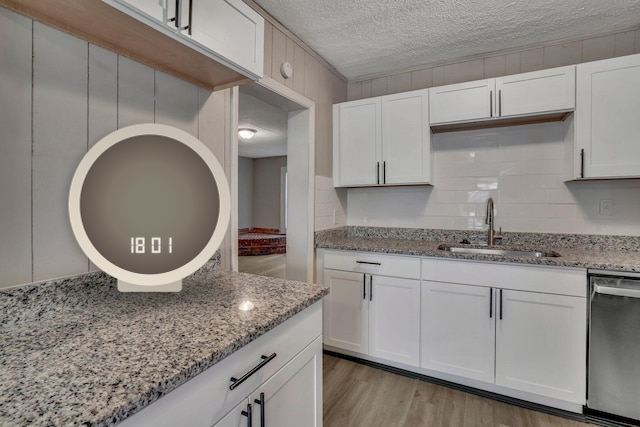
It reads **18:01**
